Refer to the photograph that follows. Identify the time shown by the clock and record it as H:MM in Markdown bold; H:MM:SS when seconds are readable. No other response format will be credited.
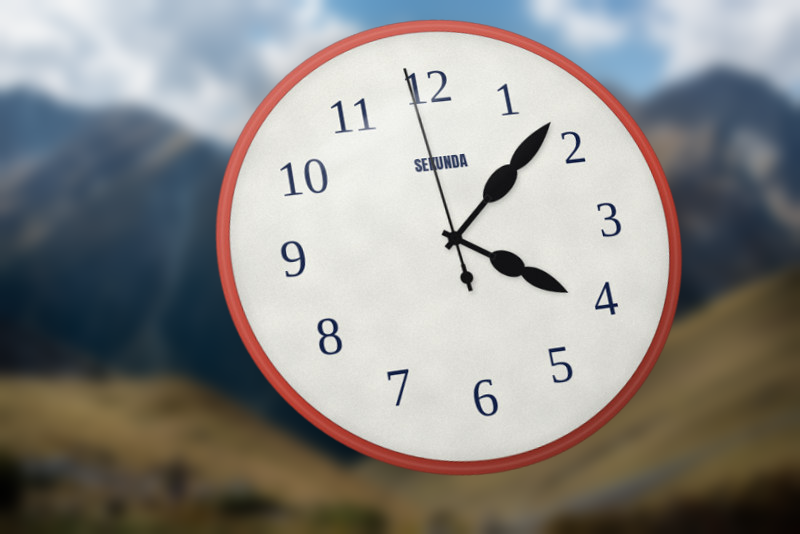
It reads **4:07:59**
